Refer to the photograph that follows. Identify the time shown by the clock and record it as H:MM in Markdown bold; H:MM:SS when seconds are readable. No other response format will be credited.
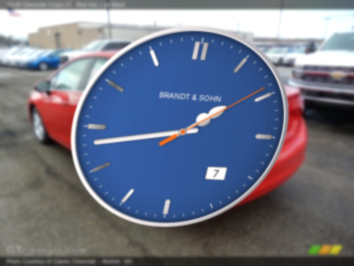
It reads **1:43:09**
